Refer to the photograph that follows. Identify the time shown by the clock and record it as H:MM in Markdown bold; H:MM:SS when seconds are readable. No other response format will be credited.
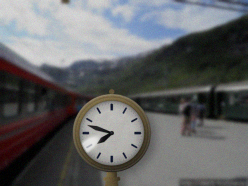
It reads **7:48**
